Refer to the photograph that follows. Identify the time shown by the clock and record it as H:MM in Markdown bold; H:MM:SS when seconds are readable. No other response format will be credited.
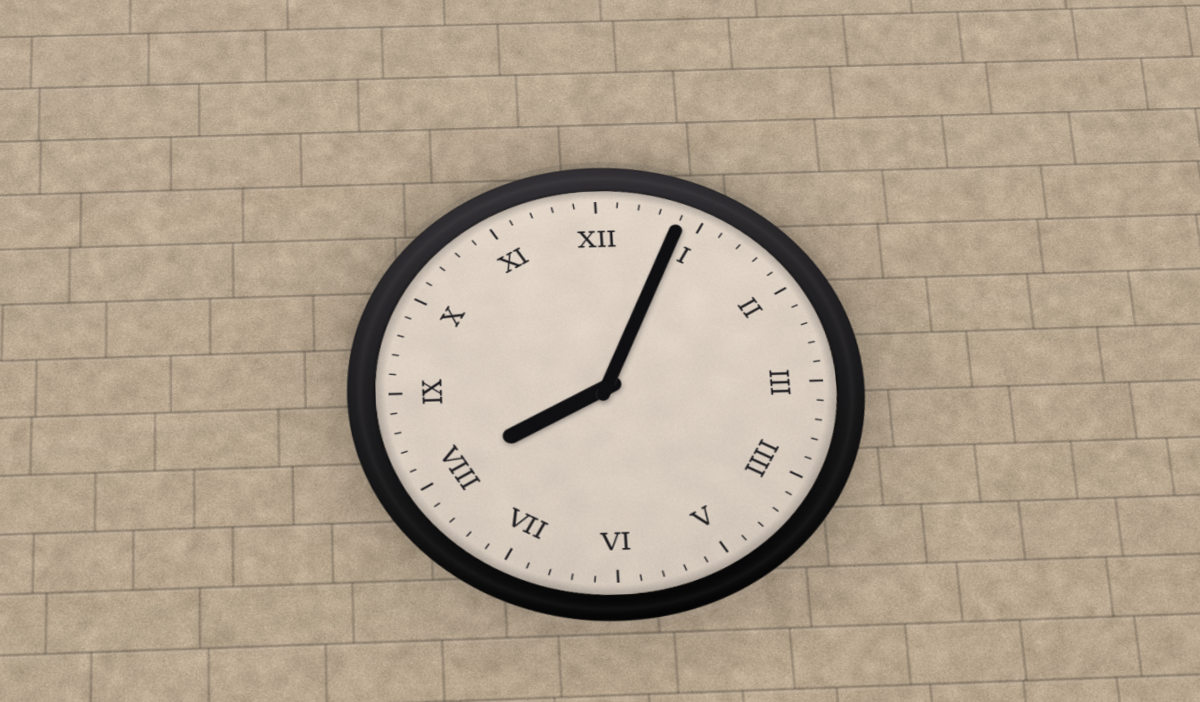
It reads **8:04**
